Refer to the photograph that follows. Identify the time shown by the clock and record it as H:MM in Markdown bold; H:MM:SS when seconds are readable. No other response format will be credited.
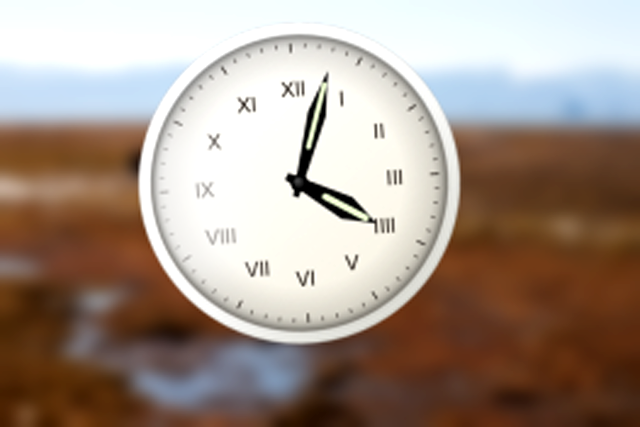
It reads **4:03**
